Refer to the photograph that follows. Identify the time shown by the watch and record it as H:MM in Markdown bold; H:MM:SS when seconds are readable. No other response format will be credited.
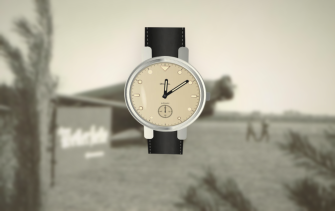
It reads **12:09**
